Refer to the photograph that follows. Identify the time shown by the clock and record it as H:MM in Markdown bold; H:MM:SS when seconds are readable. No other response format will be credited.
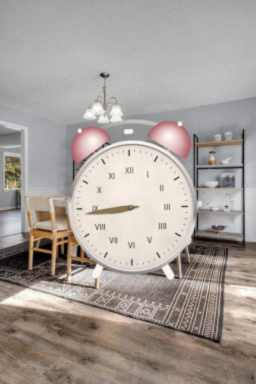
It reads **8:44**
